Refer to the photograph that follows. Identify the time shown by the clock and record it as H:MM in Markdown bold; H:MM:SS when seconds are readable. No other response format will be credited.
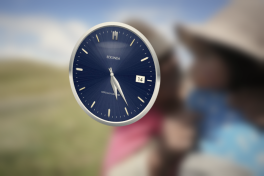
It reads **5:24**
